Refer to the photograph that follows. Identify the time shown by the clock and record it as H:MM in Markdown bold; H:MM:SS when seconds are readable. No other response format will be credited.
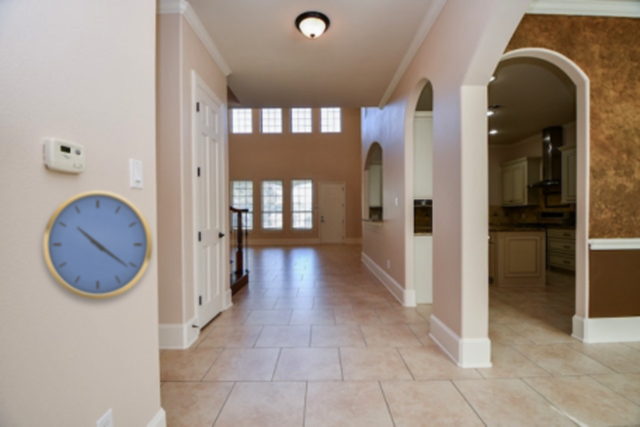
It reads **10:21**
